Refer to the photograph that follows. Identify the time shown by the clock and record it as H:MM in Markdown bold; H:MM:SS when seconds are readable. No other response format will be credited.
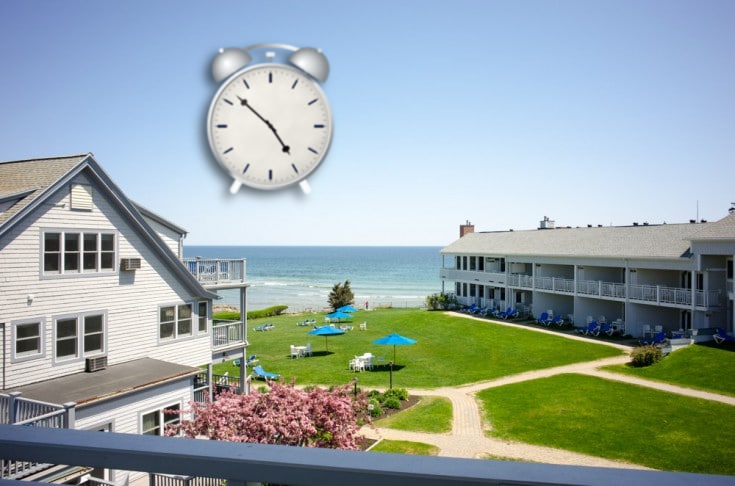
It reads **4:52**
